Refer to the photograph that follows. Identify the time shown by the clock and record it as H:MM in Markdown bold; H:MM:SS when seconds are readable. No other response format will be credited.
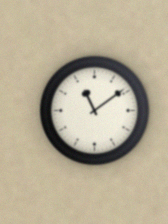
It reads **11:09**
